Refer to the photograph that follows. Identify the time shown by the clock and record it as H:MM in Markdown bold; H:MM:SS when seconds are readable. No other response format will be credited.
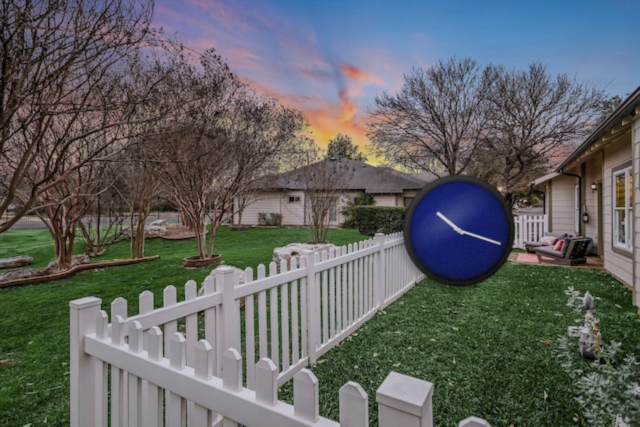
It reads **10:18**
